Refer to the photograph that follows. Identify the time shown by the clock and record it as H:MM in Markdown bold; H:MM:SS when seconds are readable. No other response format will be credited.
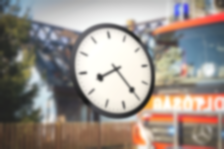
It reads **8:25**
